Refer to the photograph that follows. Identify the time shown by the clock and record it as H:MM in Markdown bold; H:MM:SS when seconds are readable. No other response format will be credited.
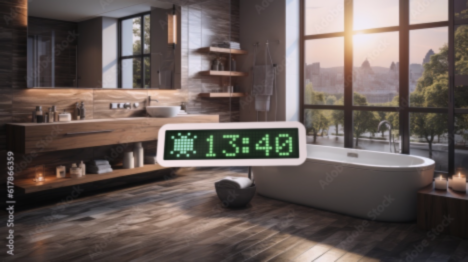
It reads **13:40**
